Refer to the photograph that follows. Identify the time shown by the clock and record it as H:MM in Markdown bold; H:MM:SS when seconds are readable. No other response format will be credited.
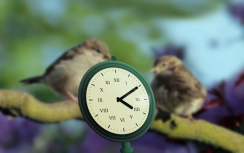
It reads **4:10**
